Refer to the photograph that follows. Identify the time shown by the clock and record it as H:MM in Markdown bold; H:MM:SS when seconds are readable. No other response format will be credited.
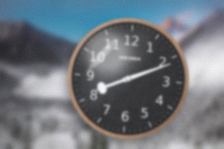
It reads **8:11**
